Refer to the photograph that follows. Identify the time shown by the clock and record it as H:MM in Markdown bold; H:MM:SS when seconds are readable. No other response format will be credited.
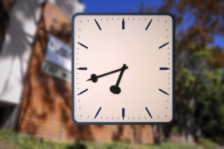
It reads **6:42**
